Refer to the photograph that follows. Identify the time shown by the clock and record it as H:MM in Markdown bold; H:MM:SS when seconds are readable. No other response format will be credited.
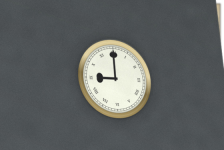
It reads **9:00**
